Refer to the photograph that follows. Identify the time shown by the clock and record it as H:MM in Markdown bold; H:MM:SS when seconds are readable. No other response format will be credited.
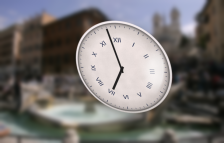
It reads **6:58**
